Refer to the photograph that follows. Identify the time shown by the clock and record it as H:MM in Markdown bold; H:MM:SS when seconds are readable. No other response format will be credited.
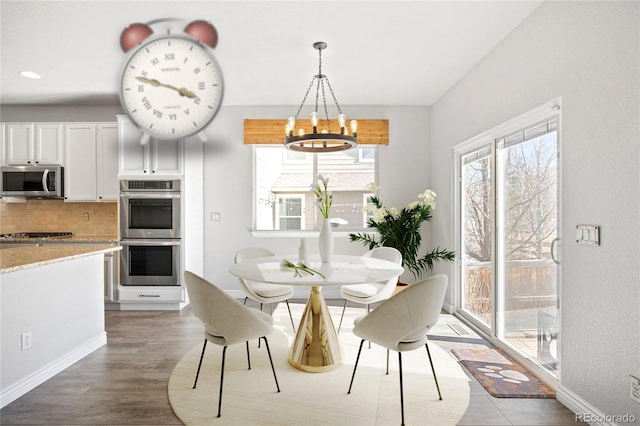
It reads **3:48**
